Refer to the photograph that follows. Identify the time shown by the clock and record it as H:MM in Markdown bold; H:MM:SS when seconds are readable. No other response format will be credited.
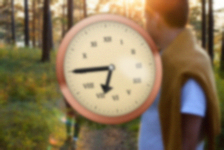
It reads **6:45**
